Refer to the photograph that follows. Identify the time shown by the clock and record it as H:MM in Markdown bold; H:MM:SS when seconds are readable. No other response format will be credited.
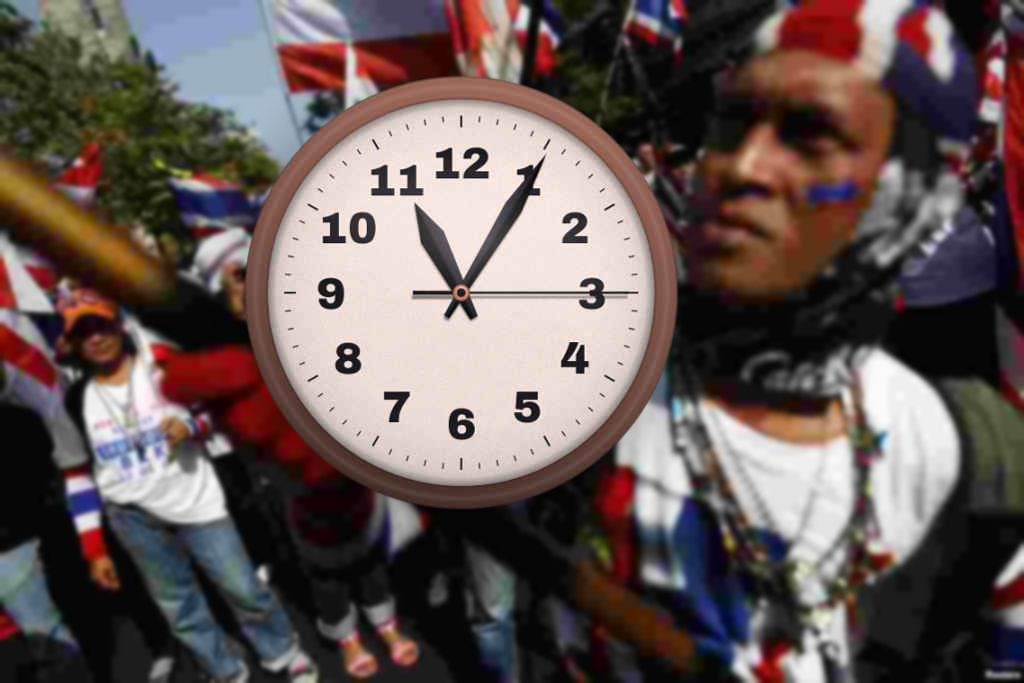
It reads **11:05:15**
